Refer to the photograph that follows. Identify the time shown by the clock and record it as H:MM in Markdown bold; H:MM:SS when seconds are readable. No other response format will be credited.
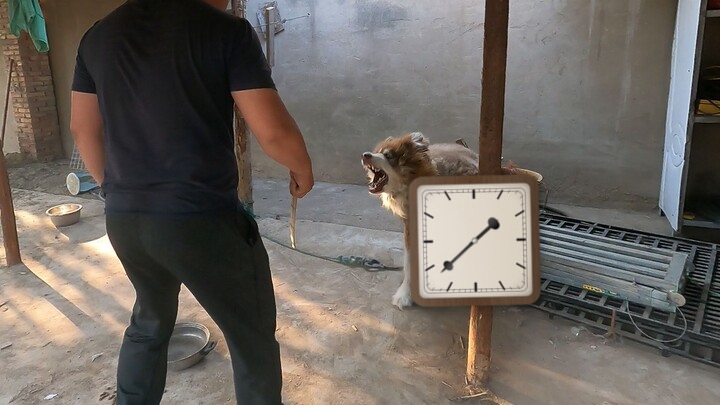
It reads **1:38**
